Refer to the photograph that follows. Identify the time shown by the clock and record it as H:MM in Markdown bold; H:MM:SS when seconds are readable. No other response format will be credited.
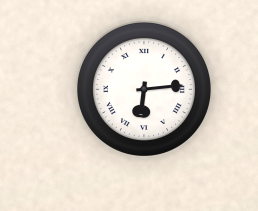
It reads **6:14**
